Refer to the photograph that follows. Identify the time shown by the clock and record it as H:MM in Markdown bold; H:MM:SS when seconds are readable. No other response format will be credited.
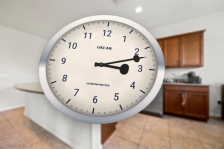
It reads **3:12**
